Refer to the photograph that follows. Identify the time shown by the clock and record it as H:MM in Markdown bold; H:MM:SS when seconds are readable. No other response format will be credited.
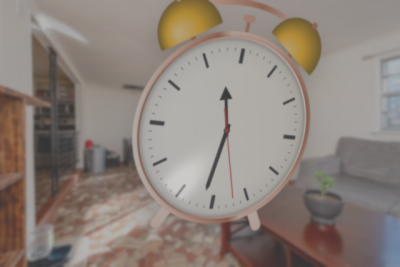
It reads **11:31:27**
